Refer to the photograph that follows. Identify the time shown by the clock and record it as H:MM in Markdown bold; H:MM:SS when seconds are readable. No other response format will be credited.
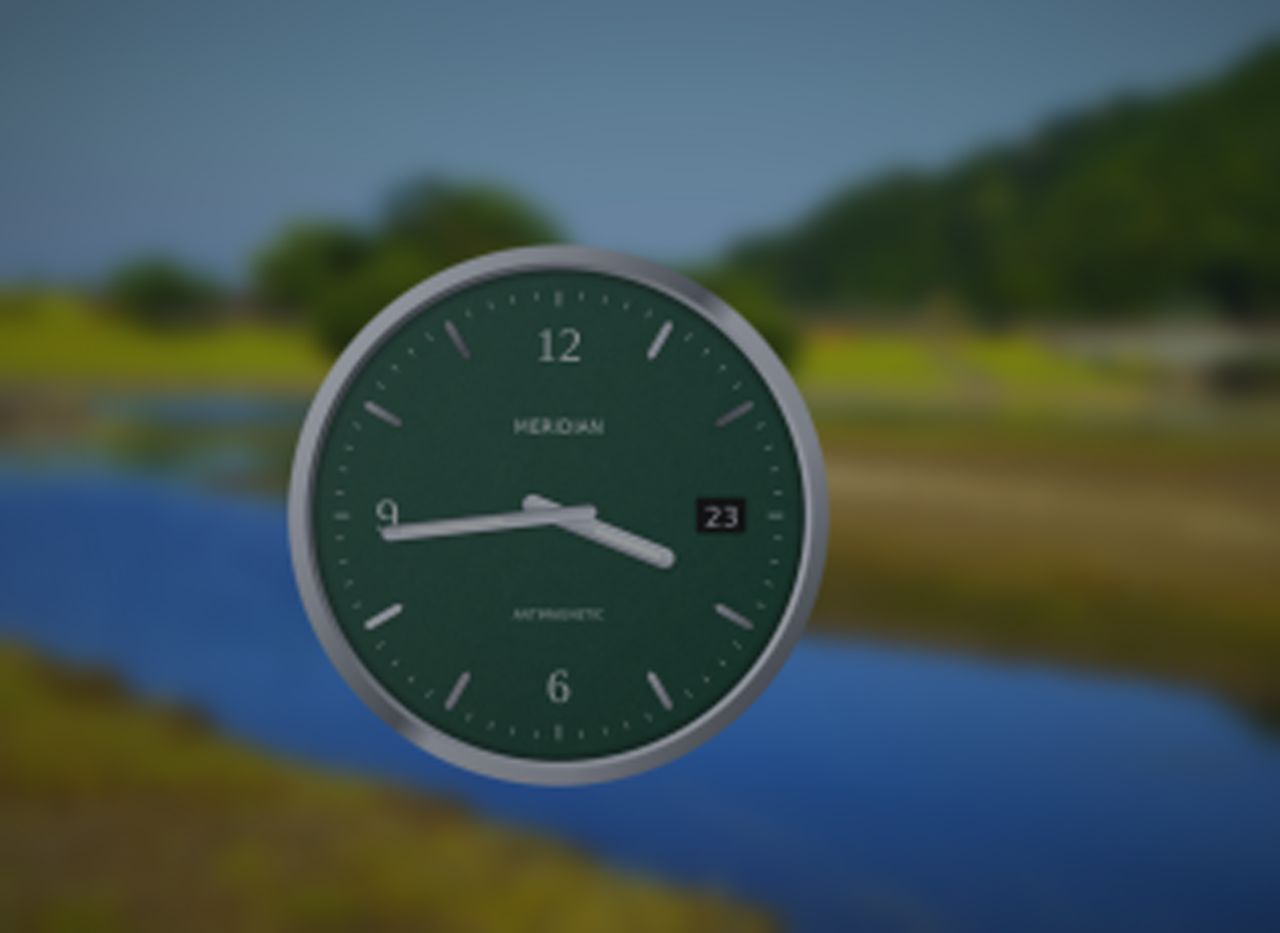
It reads **3:44**
